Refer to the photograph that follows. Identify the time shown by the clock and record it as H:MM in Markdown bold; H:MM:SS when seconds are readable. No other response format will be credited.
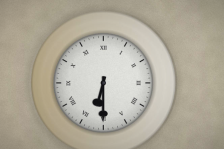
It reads **6:30**
